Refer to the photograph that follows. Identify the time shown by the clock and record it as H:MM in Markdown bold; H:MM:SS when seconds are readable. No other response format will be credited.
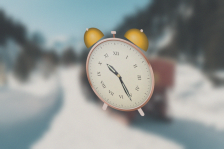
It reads **10:26**
